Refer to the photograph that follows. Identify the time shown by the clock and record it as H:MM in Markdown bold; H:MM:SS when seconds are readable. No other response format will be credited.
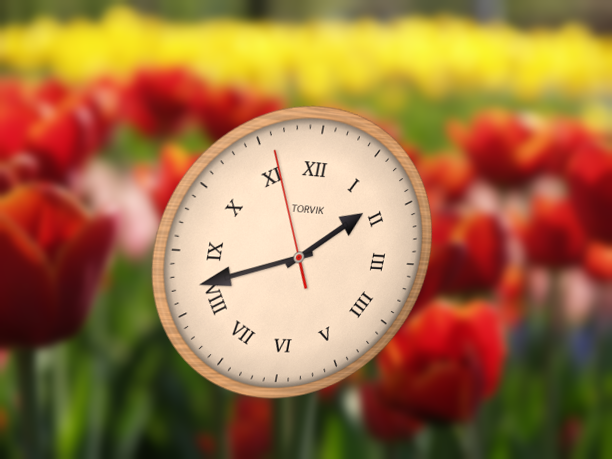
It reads **1:41:56**
